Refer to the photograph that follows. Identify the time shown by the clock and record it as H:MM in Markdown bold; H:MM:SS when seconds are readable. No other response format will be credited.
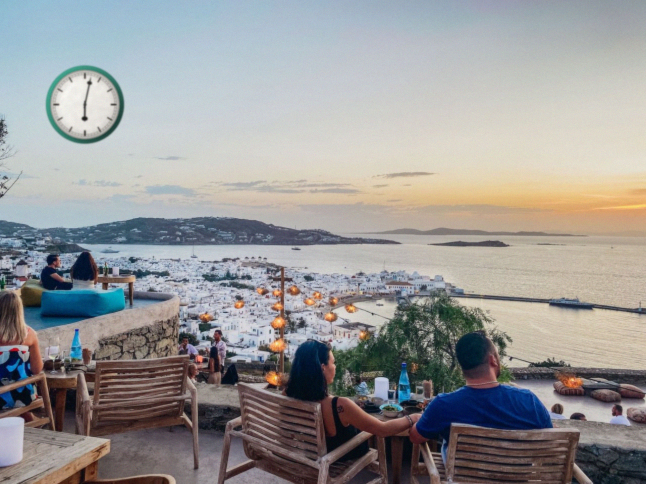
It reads **6:02**
